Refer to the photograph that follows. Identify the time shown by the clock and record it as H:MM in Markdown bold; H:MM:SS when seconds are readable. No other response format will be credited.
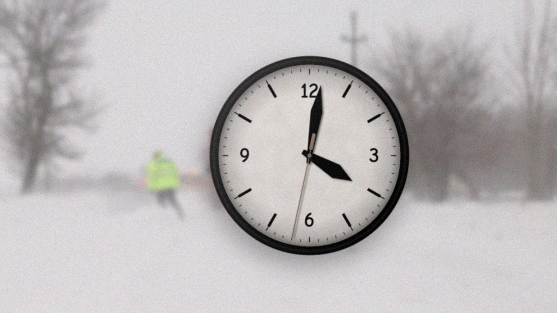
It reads **4:01:32**
